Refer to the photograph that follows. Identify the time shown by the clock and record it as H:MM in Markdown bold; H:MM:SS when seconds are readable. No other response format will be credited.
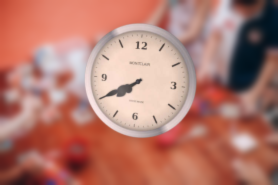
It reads **7:40**
